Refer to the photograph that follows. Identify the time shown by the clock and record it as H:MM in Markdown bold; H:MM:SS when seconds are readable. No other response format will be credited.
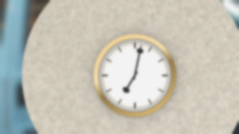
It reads **7:02**
